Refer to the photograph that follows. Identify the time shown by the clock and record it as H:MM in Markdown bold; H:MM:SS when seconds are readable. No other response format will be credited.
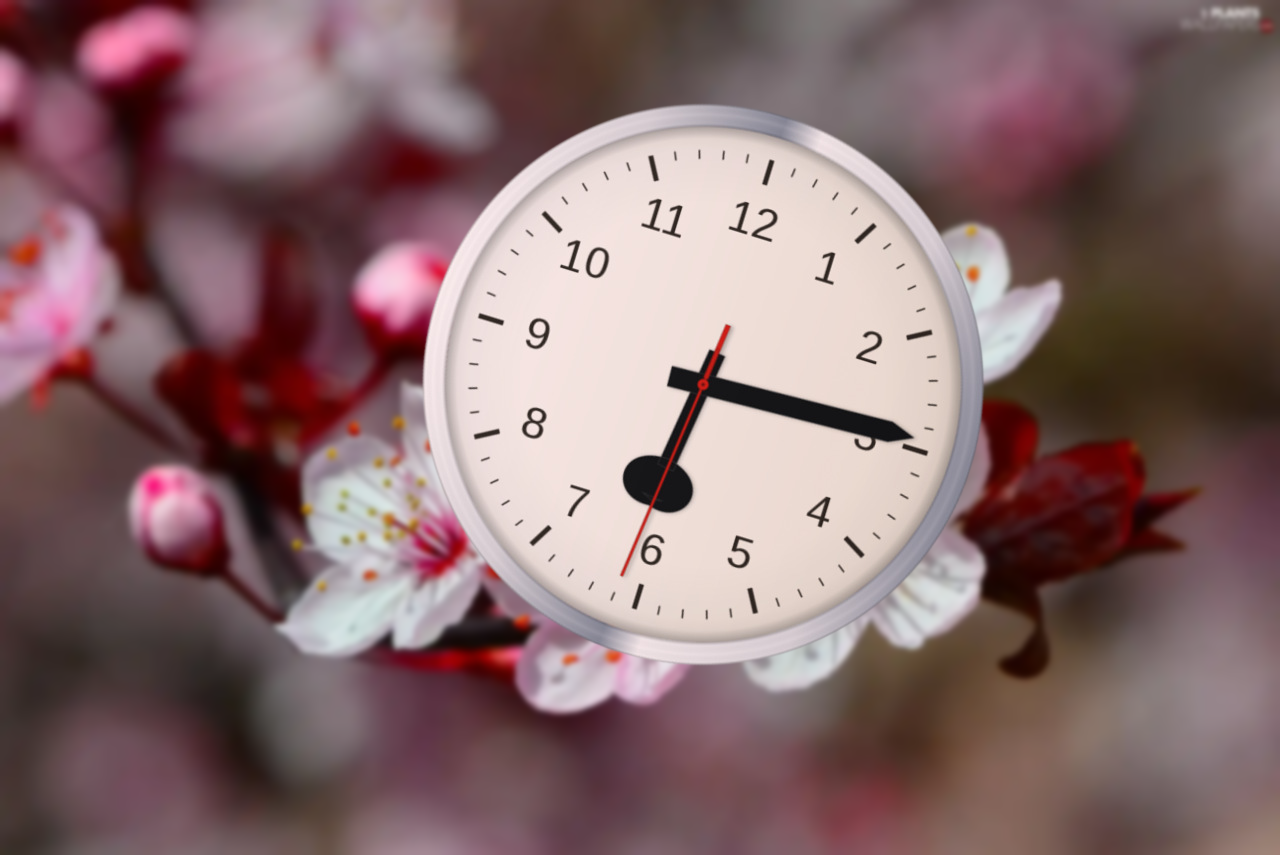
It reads **6:14:31**
